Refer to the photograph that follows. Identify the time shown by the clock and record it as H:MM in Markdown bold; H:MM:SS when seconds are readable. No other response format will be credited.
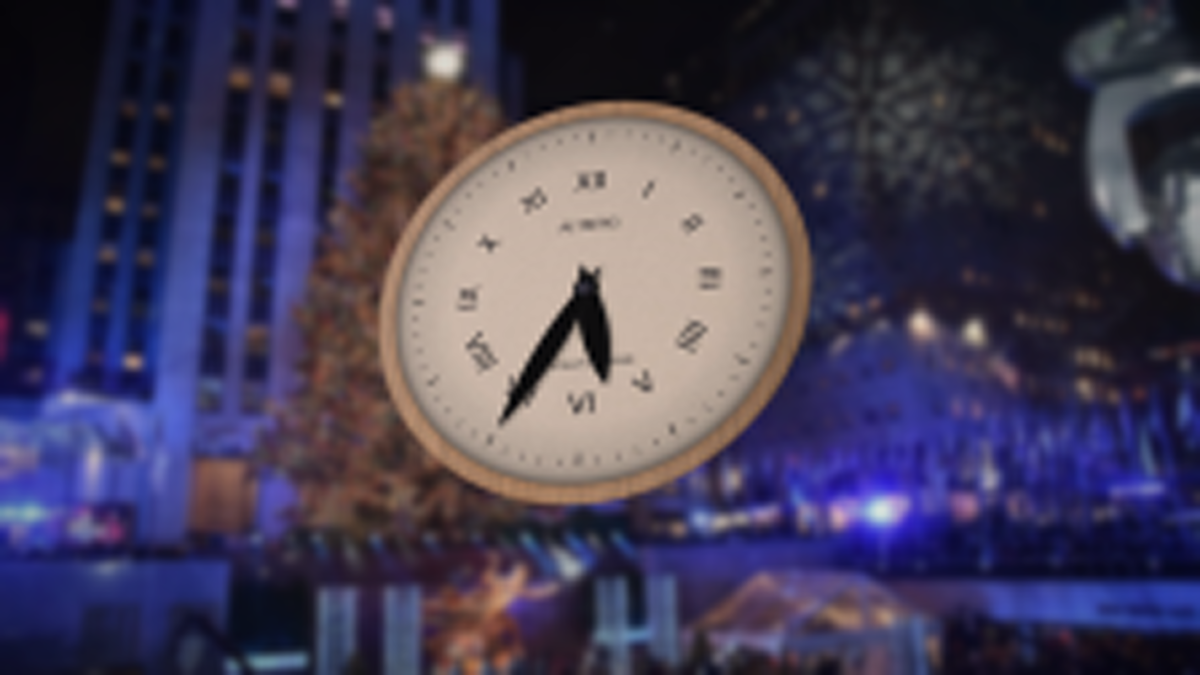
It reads **5:35**
